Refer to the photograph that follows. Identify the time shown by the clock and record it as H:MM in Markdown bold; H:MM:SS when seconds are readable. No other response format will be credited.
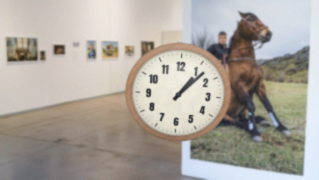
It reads **1:07**
